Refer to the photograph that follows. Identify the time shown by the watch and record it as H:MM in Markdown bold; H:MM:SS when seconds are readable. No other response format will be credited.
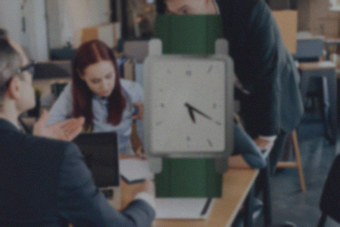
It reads **5:20**
